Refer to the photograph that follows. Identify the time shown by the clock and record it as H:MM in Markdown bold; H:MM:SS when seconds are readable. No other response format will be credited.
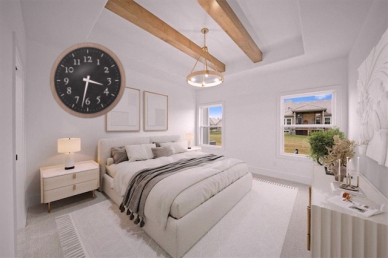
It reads **3:32**
